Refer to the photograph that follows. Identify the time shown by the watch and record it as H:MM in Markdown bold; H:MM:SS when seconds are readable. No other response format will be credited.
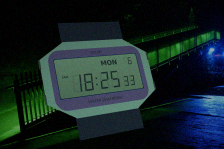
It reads **18:25:33**
